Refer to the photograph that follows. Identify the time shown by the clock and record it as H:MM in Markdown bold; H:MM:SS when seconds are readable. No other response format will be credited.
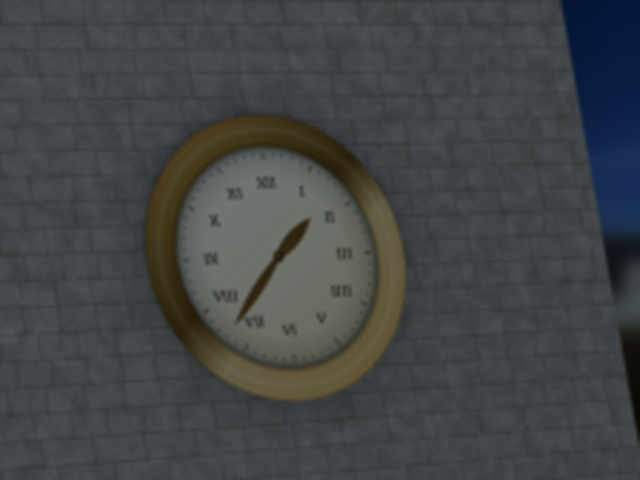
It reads **1:37**
